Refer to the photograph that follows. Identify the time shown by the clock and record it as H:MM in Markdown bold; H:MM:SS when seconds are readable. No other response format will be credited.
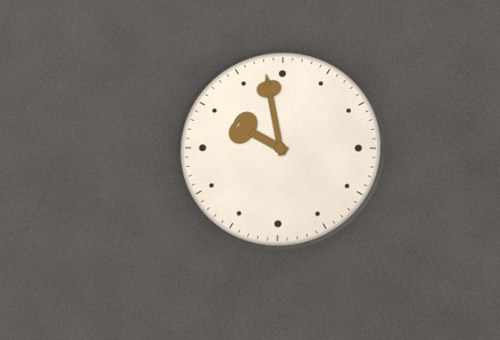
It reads **9:58**
